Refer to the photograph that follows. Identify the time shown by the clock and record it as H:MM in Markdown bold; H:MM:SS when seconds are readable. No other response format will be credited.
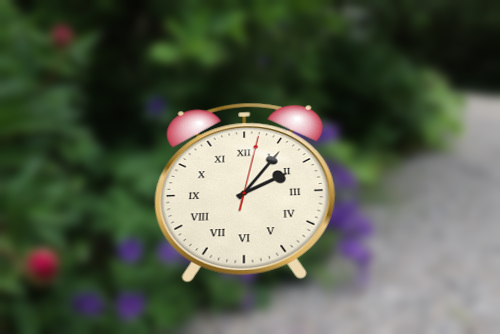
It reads **2:06:02**
